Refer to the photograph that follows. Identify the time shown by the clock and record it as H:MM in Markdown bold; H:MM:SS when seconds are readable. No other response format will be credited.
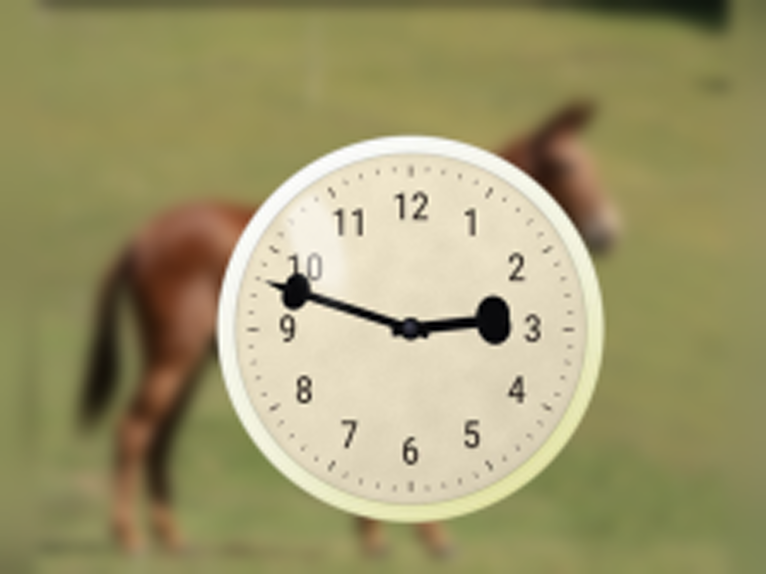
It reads **2:48**
